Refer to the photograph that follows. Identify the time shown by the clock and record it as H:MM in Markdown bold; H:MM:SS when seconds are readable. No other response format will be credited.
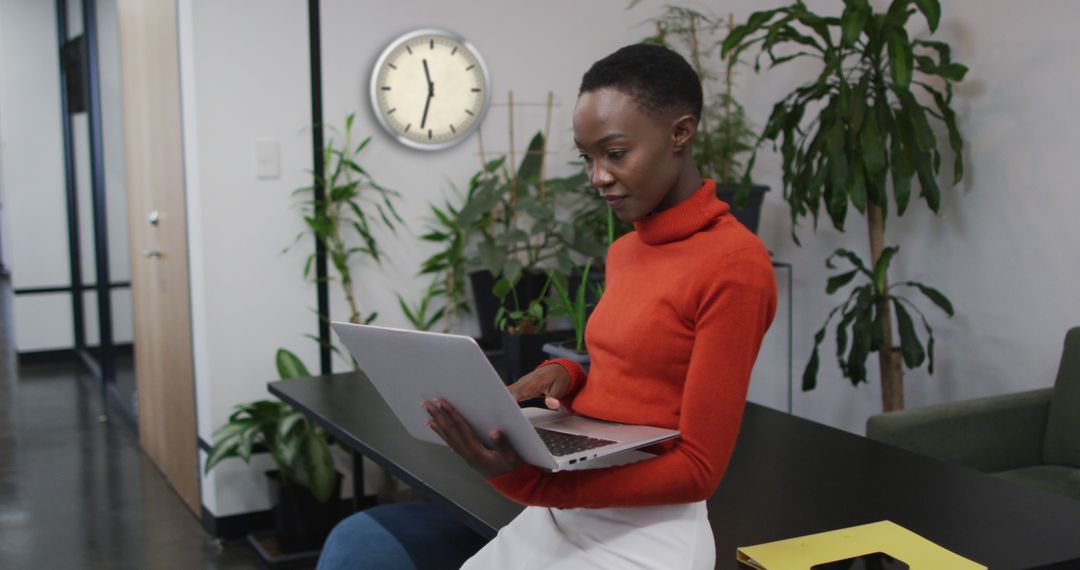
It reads **11:32**
